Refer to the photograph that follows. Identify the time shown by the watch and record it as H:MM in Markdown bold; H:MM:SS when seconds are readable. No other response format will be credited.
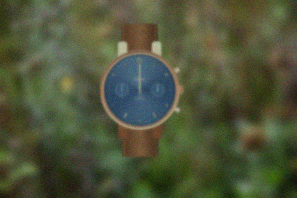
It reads **12:00**
